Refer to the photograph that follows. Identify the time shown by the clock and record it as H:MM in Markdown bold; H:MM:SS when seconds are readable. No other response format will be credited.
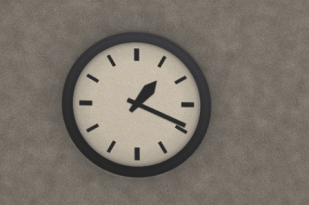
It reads **1:19**
